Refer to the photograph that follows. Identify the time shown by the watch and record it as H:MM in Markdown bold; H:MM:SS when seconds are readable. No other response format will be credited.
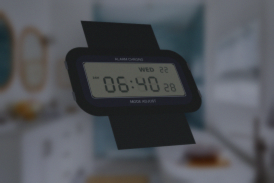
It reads **6:40:28**
